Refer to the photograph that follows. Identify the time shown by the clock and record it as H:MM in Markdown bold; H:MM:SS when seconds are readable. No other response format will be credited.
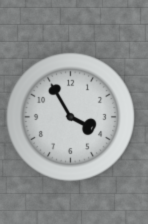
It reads **3:55**
